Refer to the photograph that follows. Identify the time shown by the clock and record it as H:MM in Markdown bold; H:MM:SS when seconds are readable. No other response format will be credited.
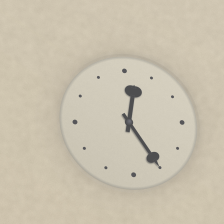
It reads **12:25**
